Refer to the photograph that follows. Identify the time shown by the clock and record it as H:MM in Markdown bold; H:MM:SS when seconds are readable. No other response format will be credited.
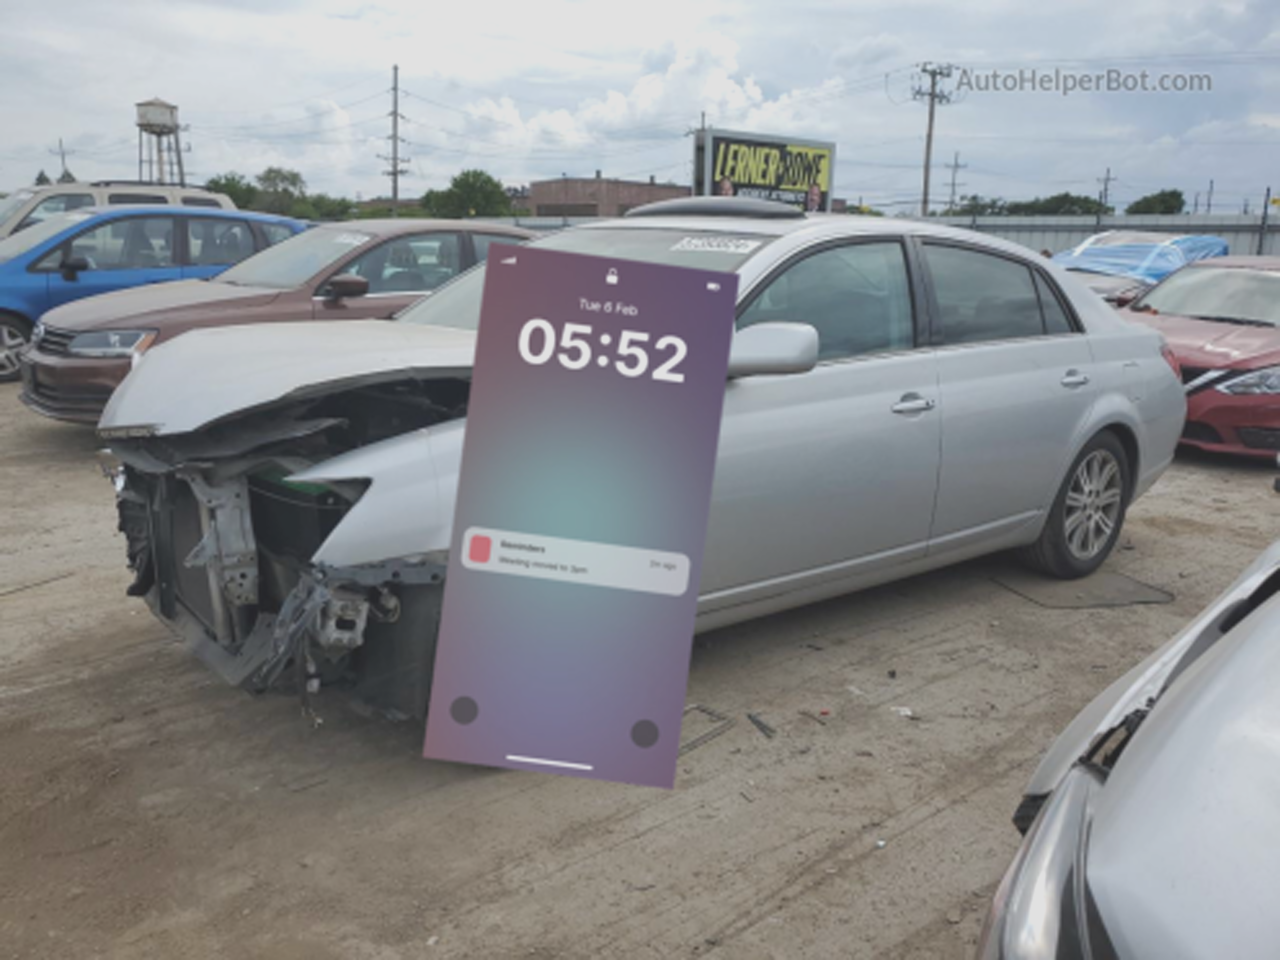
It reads **5:52**
